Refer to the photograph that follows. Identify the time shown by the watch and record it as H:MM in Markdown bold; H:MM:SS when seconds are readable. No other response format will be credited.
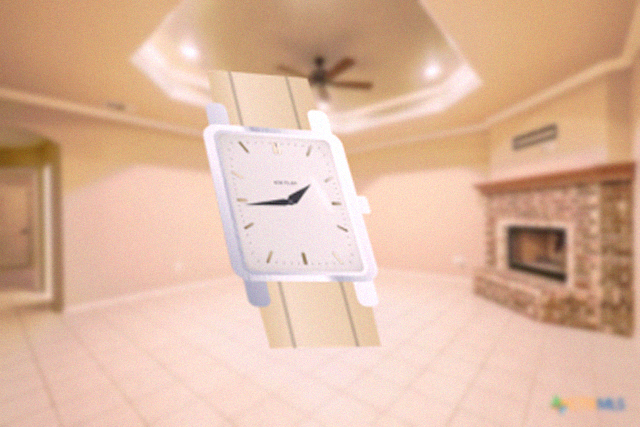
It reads **1:44**
